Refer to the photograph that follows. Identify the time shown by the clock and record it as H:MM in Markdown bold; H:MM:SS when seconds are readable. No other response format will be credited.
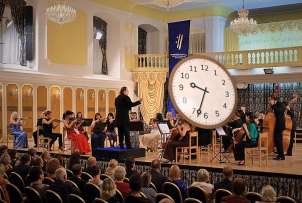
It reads **9:33**
